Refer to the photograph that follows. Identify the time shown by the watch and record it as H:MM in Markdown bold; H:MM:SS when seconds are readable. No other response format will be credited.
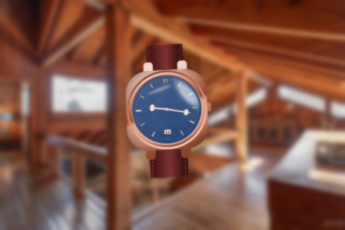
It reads **9:17**
